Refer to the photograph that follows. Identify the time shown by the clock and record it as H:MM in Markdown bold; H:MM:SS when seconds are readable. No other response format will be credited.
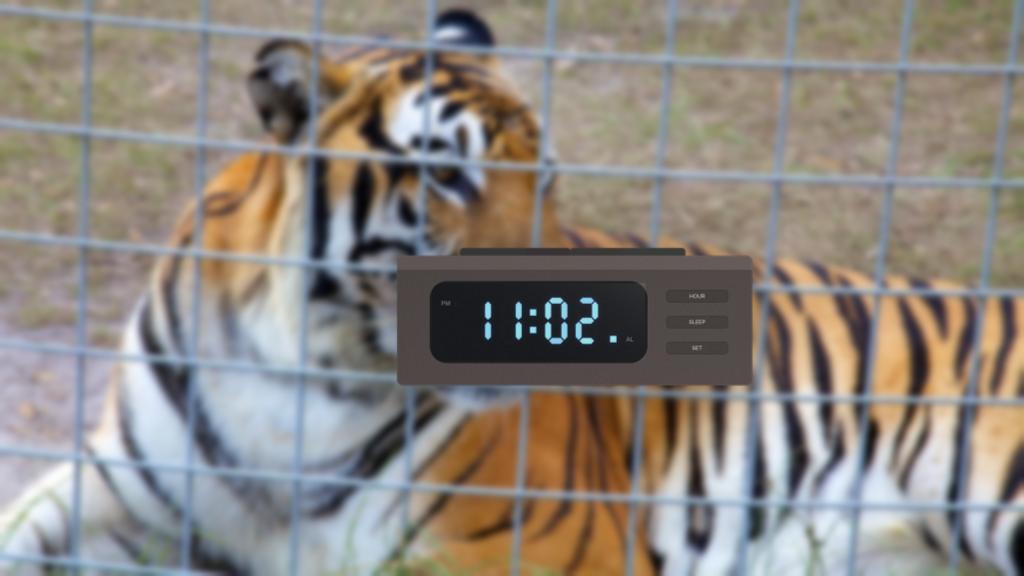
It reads **11:02**
